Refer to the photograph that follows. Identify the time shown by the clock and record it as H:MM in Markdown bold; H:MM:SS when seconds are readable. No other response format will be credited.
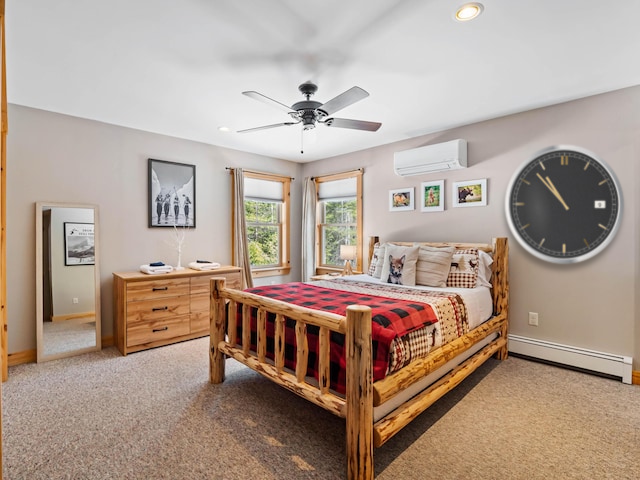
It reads **10:53**
